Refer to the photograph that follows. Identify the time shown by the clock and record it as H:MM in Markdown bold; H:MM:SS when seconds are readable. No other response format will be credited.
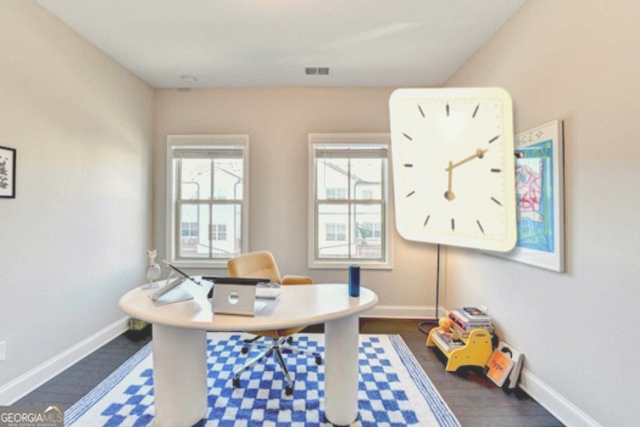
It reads **6:11**
